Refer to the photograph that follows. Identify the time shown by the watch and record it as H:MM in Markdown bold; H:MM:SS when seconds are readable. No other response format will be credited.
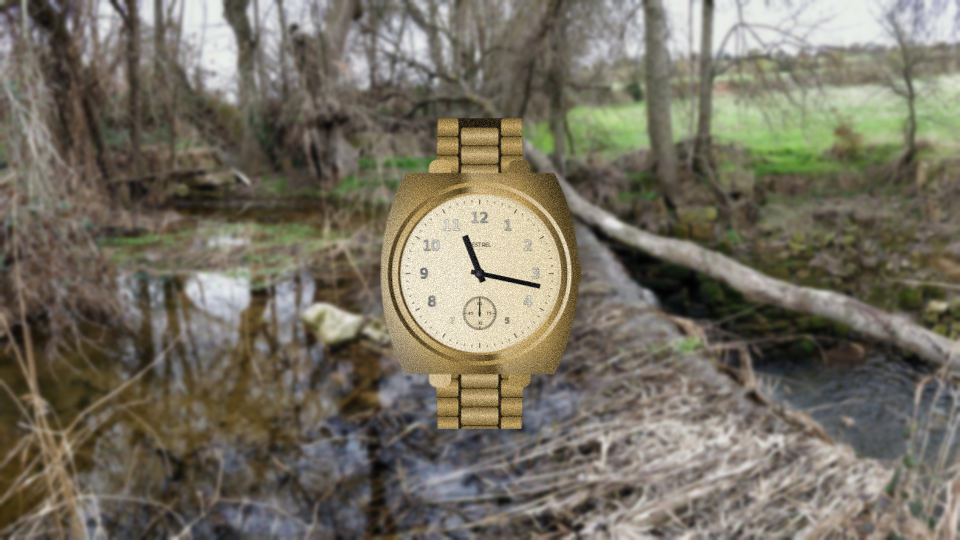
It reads **11:17**
